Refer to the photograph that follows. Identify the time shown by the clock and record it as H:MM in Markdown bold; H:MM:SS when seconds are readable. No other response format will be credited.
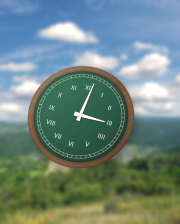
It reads **3:01**
